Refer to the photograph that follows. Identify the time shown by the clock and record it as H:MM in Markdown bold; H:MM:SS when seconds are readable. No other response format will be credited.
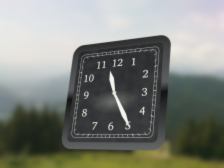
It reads **11:25**
